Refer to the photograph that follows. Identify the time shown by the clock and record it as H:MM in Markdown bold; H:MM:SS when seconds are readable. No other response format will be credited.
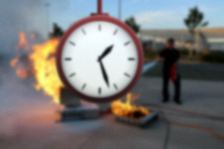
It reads **1:27**
